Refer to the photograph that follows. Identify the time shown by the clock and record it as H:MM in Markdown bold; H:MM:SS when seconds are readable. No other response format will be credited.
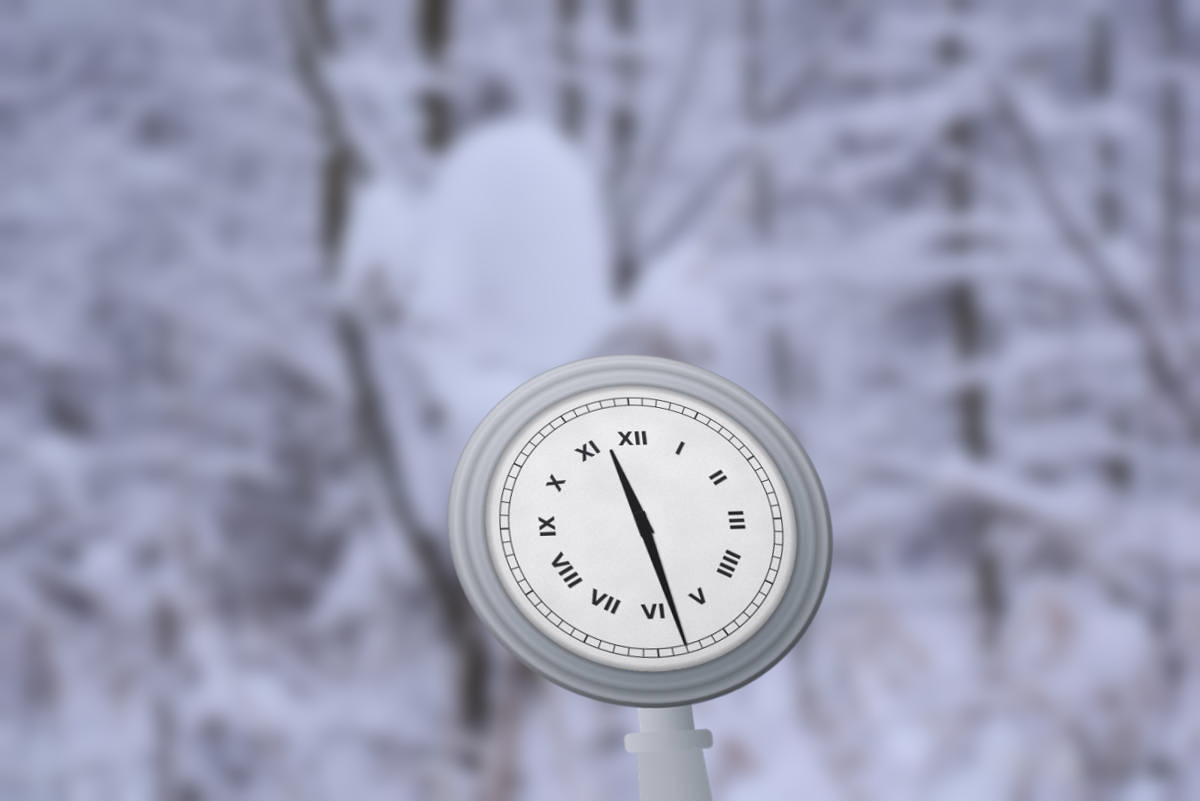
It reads **11:28**
